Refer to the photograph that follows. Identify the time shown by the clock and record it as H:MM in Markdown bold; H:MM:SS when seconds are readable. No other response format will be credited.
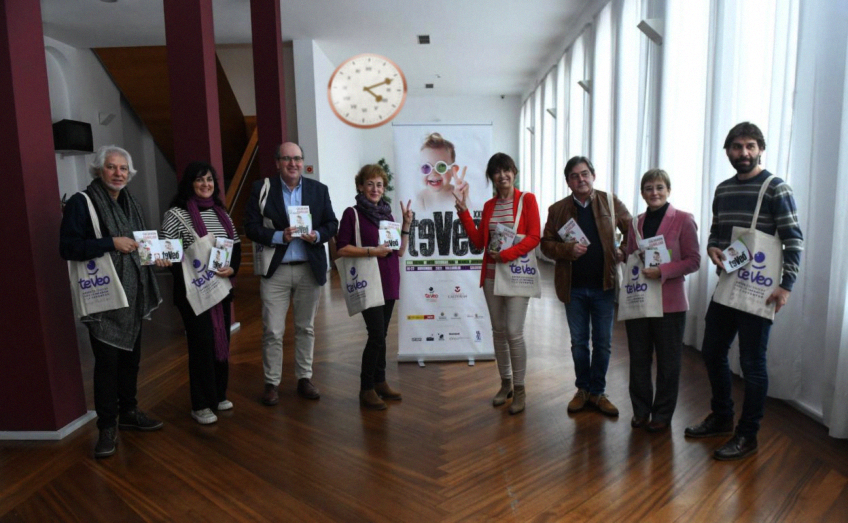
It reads **4:11**
